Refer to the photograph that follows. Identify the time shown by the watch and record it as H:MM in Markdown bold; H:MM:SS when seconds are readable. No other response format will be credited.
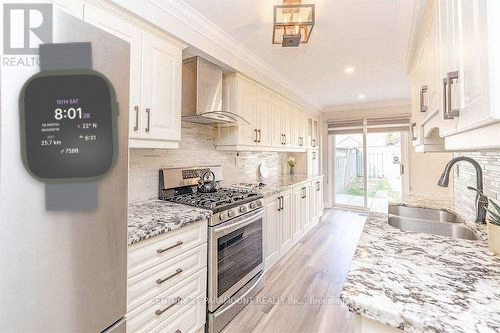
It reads **8:01**
